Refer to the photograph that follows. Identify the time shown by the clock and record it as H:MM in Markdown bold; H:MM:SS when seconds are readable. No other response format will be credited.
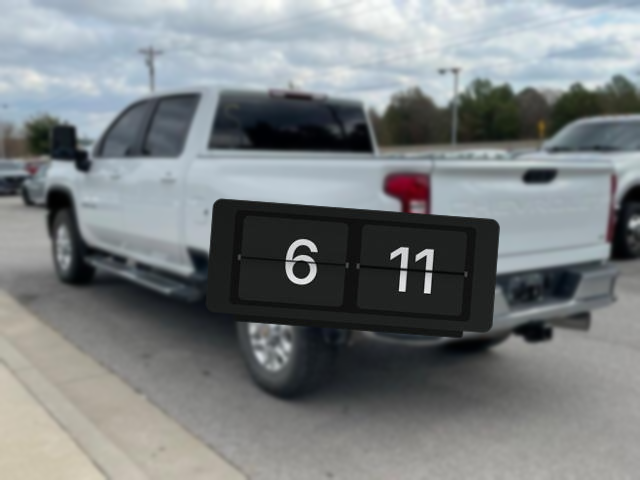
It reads **6:11**
